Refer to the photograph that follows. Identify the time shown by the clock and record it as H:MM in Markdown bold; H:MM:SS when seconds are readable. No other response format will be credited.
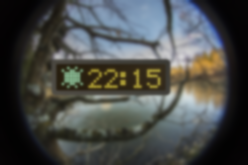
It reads **22:15**
